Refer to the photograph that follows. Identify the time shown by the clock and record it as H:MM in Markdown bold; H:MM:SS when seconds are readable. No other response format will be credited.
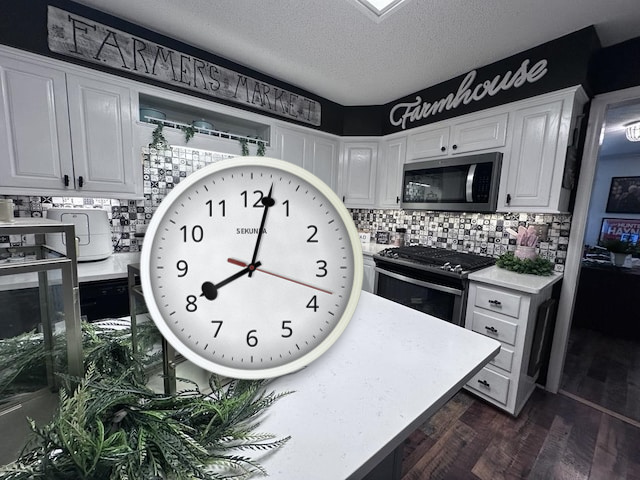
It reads **8:02:18**
